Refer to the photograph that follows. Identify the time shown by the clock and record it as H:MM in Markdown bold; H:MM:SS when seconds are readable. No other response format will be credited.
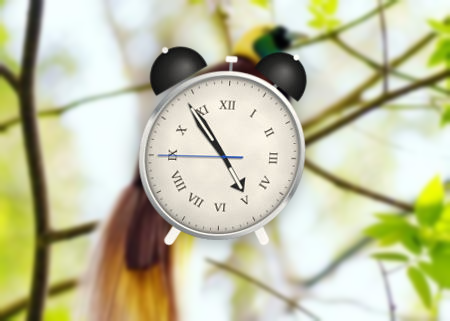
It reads **4:53:45**
